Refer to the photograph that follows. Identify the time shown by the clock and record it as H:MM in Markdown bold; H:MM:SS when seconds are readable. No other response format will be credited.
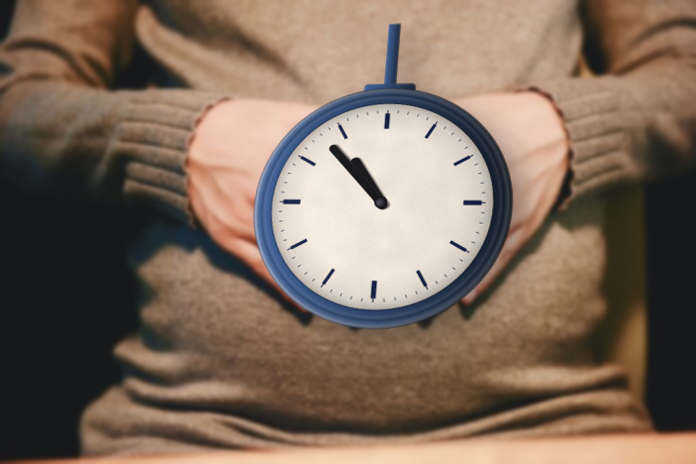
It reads **10:53**
